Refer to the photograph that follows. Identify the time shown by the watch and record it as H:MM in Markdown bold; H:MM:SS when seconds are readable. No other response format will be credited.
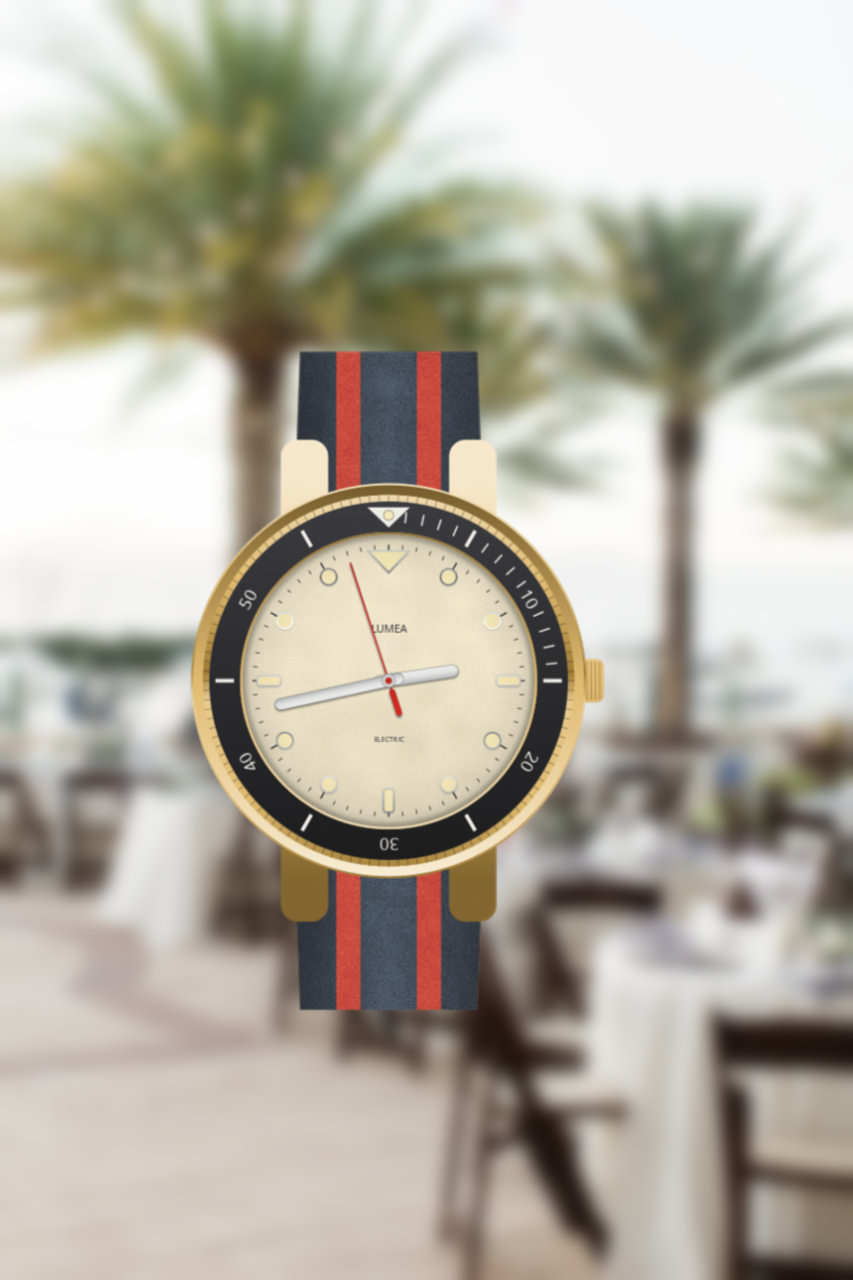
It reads **2:42:57**
